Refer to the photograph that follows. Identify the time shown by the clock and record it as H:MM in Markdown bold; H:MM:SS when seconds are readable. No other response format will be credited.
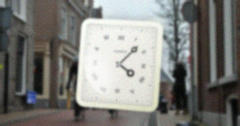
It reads **4:07**
